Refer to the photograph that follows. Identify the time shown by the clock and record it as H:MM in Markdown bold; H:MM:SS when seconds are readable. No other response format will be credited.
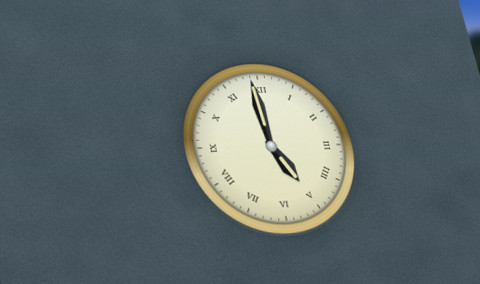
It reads **4:59**
